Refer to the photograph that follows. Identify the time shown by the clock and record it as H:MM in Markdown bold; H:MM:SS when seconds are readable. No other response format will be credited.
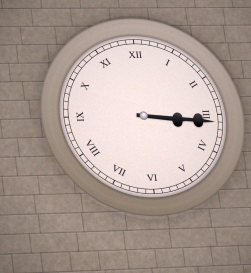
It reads **3:16**
